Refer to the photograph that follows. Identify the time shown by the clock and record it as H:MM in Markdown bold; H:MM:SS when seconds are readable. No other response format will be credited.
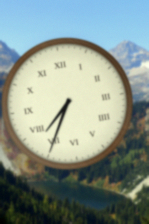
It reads **7:35**
